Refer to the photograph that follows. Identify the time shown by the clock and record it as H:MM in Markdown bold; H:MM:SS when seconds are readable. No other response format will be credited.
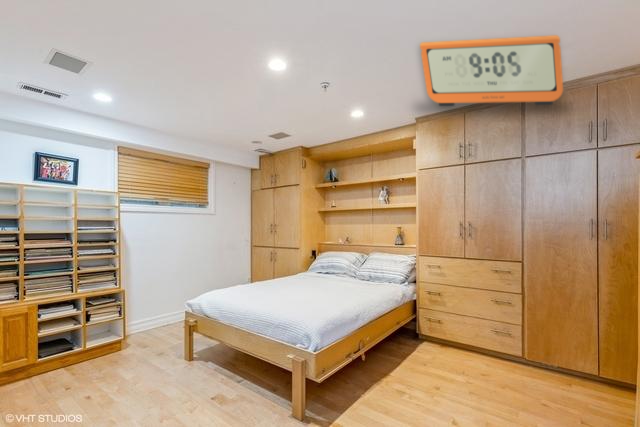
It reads **9:05**
